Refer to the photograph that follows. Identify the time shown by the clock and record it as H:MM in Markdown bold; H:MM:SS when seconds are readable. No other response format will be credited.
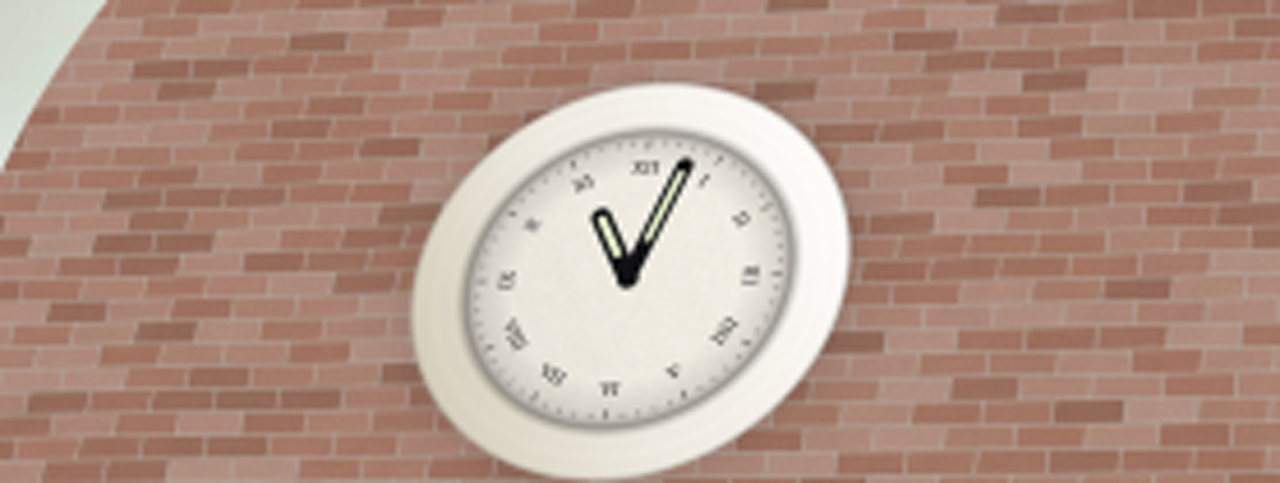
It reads **11:03**
